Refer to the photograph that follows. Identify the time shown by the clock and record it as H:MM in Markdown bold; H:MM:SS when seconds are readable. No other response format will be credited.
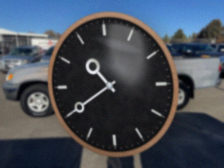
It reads **10:40**
